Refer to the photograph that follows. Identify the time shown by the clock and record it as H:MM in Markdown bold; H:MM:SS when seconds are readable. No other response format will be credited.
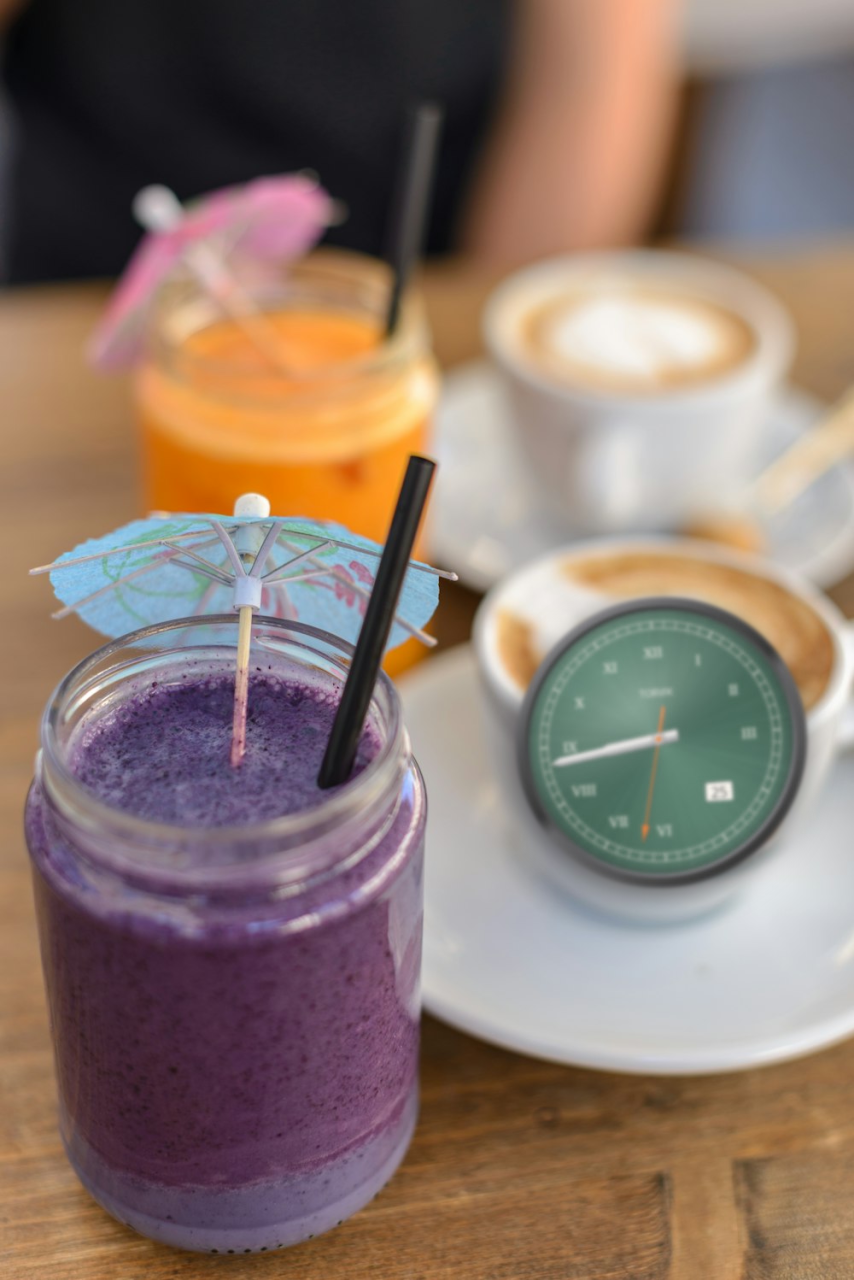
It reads **8:43:32**
